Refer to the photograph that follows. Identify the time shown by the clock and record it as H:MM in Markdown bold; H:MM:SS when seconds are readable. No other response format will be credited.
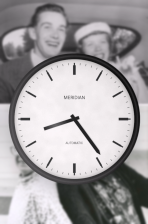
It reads **8:24**
